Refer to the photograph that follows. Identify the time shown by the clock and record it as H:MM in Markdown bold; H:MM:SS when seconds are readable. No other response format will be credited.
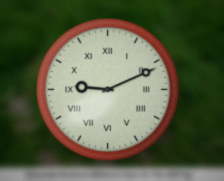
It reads **9:11**
